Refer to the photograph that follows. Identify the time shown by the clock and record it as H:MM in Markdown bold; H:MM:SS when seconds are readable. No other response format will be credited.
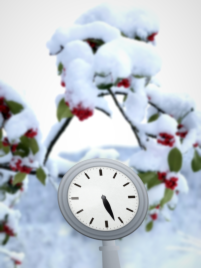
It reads **5:27**
